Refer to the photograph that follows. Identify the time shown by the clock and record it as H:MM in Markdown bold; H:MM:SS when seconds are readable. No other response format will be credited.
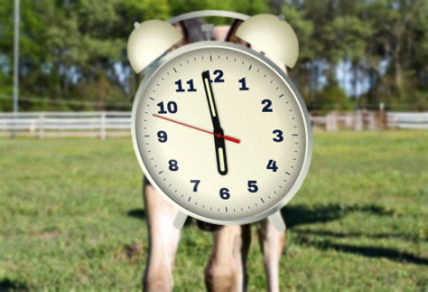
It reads **5:58:48**
